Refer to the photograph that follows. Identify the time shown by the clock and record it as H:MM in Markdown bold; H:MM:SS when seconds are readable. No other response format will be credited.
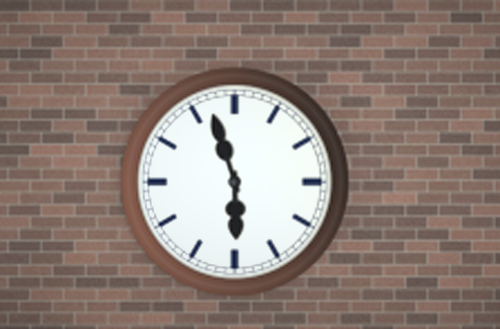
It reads **5:57**
